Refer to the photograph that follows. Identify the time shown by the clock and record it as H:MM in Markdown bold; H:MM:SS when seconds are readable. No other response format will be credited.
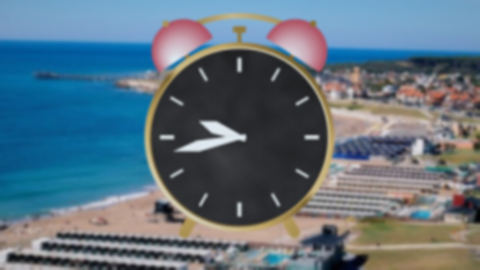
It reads **9:43**
